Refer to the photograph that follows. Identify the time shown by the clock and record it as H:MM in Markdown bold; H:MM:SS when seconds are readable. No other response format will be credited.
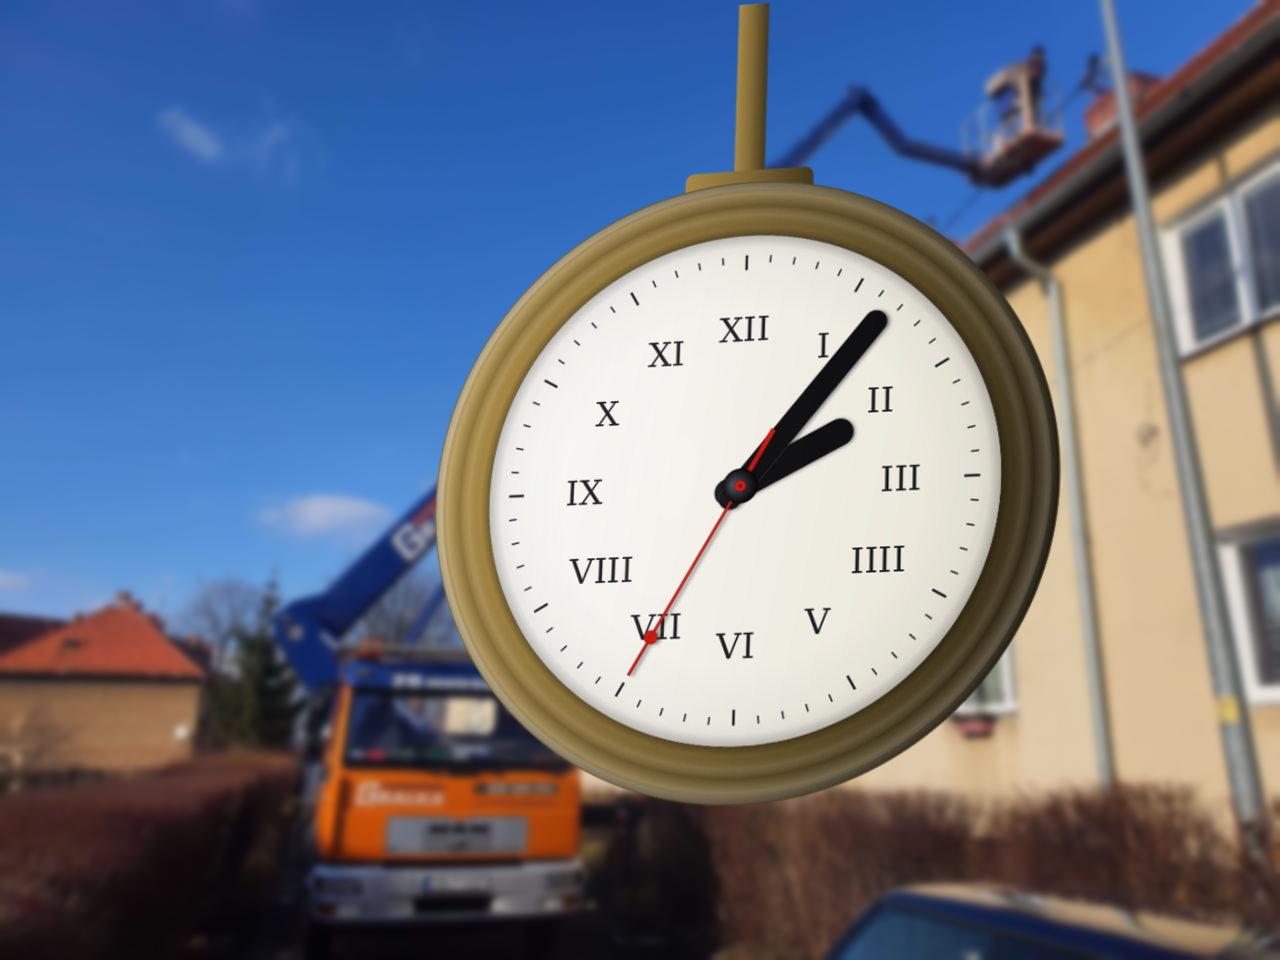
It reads **2:06:35**
